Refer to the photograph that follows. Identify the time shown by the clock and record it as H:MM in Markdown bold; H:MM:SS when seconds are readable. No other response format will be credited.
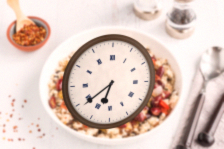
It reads **6:39**
